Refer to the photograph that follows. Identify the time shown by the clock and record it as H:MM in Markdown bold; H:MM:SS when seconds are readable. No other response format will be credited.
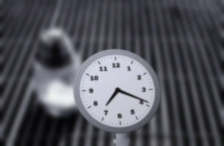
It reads **7:19**
